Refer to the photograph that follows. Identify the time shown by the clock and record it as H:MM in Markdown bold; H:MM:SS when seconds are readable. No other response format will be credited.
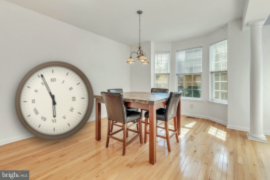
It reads **5:56**
